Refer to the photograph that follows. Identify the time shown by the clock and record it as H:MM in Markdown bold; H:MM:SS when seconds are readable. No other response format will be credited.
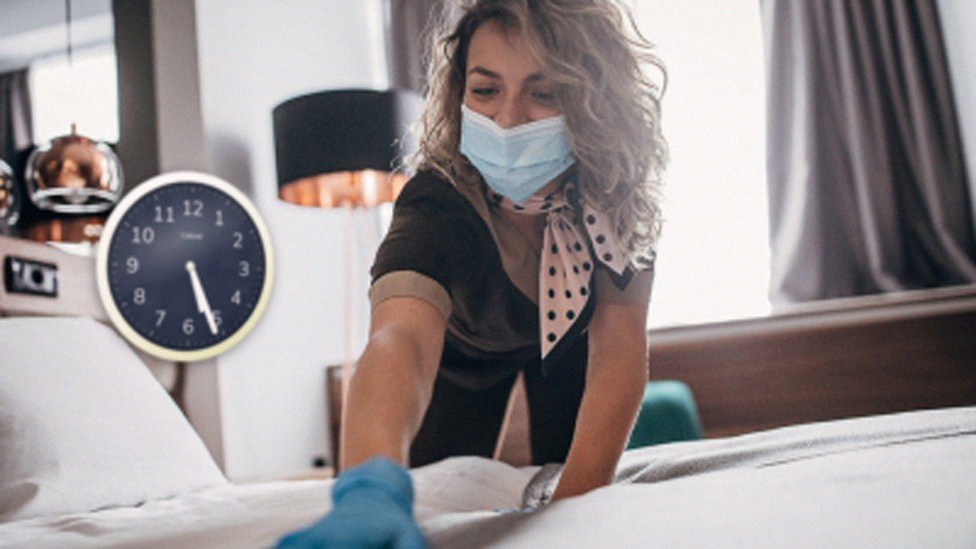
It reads **5:26**
